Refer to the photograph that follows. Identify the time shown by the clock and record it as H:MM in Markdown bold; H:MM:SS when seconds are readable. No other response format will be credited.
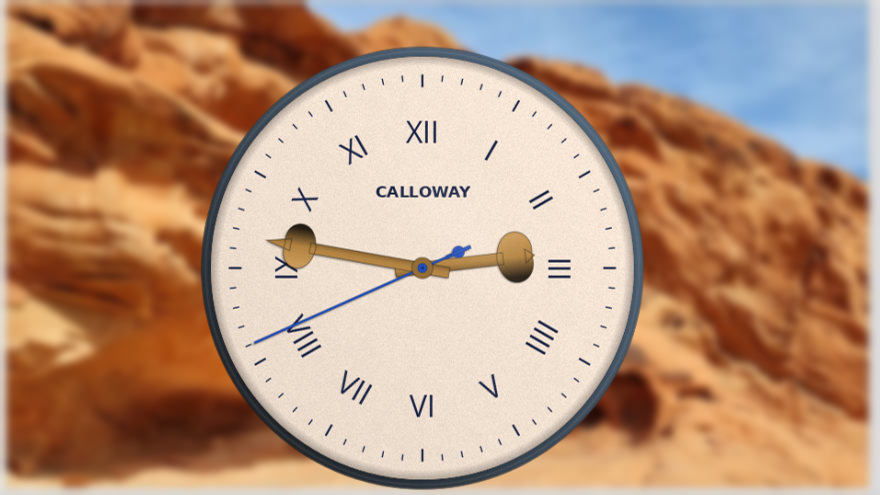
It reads **2:46:41**
